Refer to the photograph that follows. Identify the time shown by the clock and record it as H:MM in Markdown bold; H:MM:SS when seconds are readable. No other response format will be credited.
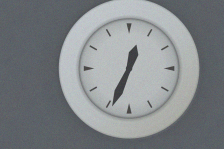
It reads **12:34**
